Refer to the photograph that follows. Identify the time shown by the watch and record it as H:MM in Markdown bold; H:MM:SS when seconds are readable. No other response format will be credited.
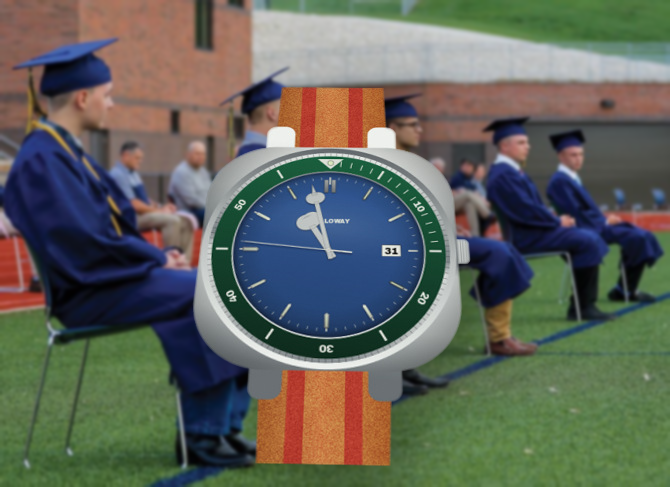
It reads **10:57:46**
